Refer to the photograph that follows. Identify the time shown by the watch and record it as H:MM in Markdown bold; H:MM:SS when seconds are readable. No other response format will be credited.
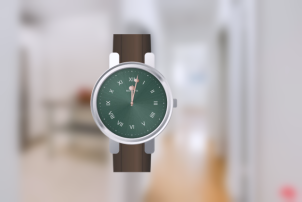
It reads **12:02**
